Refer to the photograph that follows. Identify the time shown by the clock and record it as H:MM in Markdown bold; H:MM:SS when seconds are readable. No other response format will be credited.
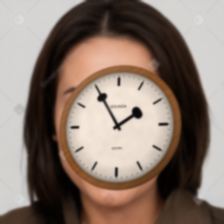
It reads **1:55**
